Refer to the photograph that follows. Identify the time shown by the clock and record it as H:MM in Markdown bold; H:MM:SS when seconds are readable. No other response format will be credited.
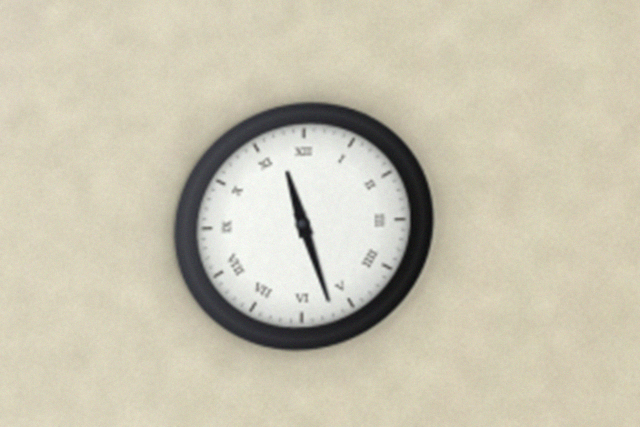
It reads **11:27**
